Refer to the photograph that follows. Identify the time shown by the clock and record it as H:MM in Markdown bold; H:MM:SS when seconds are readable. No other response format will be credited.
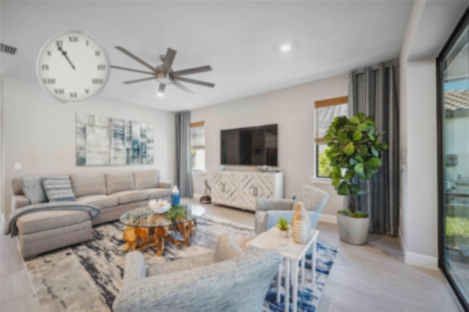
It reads **10:54**
